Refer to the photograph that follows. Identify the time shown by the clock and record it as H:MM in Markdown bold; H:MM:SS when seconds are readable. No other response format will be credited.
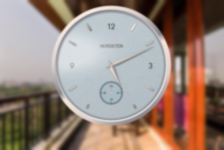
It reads **5:11**
